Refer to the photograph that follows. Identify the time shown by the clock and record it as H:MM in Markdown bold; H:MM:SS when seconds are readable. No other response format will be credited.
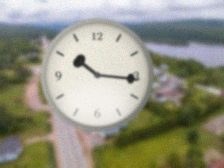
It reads **10:16**
